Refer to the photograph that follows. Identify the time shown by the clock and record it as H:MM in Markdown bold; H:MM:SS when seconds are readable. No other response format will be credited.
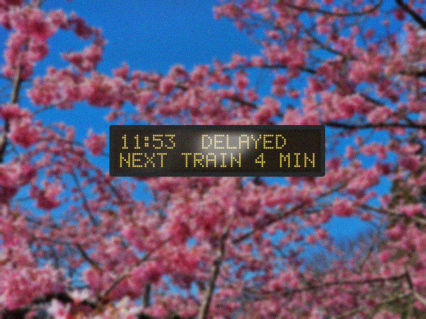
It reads **11:53**
